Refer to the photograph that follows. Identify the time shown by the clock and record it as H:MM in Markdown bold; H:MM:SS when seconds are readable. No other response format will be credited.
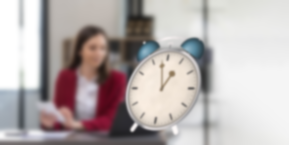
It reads **12:58**
